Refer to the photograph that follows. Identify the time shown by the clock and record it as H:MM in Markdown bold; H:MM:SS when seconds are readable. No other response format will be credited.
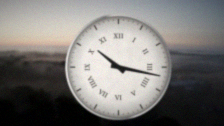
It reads **10:17**
